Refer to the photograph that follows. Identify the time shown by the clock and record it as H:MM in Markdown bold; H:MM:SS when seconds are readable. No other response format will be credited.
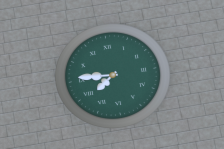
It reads **7:46**
